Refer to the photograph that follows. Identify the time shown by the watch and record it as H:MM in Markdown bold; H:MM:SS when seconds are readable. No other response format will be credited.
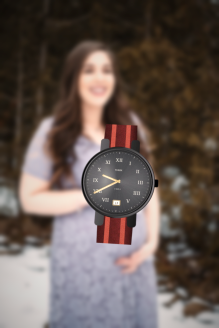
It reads **9:40**
